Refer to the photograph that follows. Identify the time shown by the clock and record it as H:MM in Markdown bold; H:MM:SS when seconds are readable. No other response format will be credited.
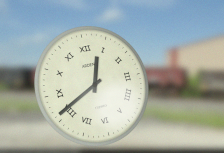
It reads **12:41**
